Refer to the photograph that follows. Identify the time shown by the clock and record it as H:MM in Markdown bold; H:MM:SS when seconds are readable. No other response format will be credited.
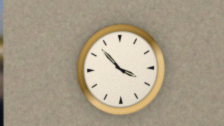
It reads **3:53**
